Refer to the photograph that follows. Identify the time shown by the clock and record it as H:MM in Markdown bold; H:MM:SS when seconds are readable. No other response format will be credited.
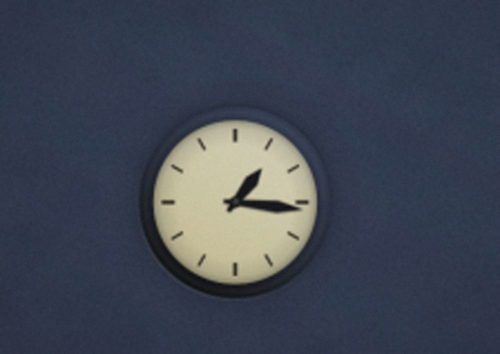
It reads **1:16**
